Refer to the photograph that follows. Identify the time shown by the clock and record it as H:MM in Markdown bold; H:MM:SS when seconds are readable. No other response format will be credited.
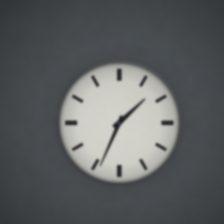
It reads **1:34**
